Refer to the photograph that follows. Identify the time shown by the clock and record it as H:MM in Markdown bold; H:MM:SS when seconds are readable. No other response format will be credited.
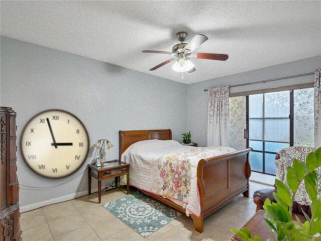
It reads **2:57**
